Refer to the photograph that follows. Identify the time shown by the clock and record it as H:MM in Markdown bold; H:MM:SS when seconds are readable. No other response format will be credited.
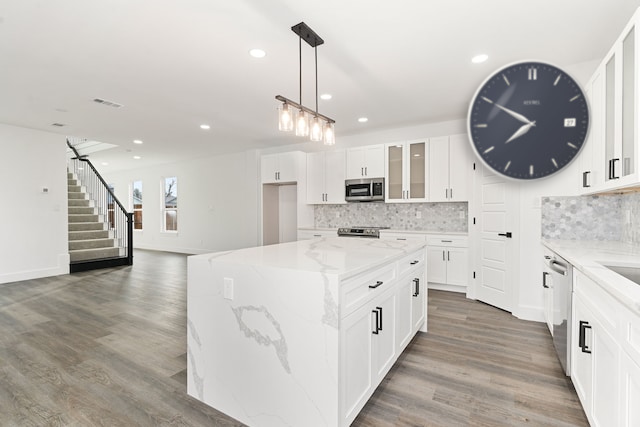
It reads **7:50**
